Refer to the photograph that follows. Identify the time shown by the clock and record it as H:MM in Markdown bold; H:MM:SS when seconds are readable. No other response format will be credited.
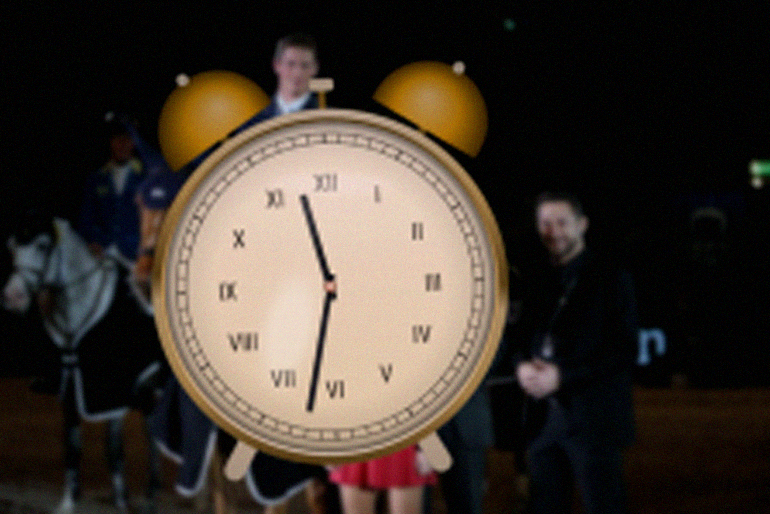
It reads **11:32**
